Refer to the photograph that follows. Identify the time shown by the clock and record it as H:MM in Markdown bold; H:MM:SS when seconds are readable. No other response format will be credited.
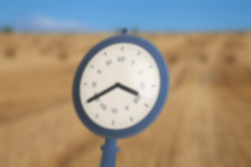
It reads **3:40**
